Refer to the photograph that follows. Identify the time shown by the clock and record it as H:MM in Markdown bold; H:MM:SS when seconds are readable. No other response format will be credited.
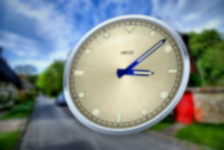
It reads **3:08**
